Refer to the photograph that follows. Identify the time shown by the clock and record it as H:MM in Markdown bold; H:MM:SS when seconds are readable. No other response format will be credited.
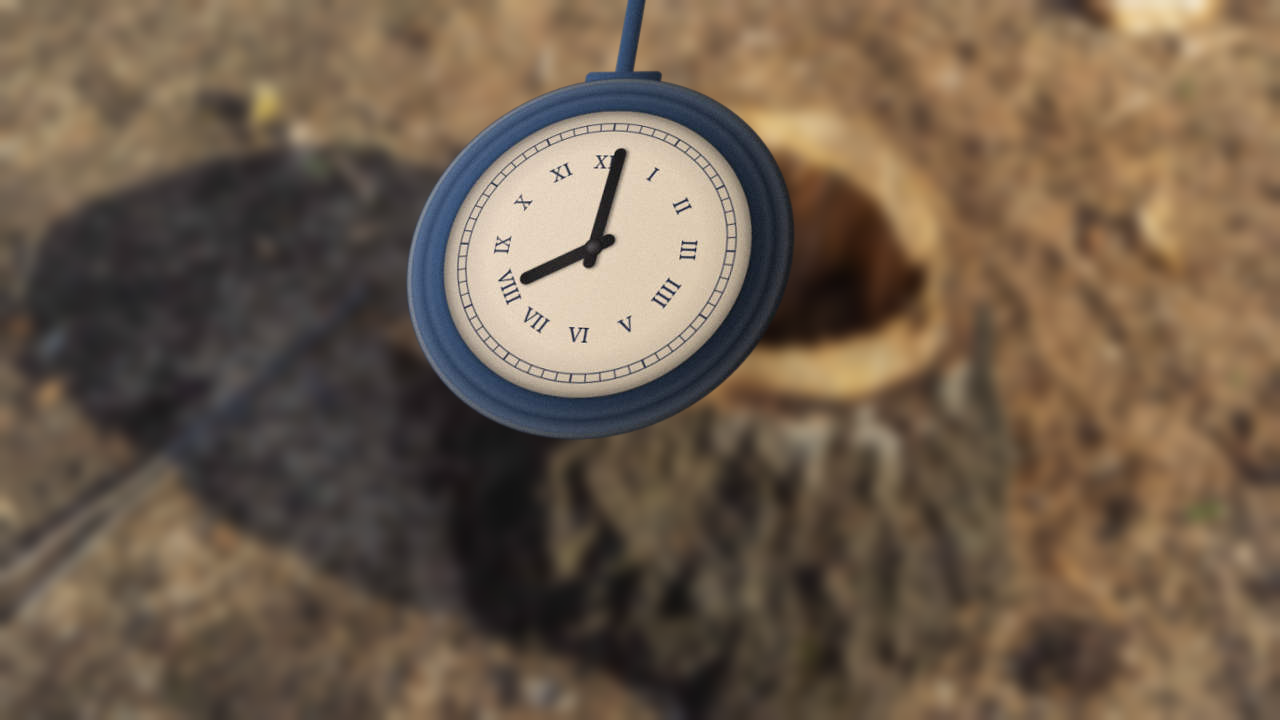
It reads **8:01**
